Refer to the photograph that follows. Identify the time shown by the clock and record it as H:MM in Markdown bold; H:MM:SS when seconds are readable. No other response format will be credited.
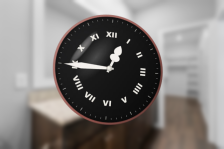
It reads **12:45**
